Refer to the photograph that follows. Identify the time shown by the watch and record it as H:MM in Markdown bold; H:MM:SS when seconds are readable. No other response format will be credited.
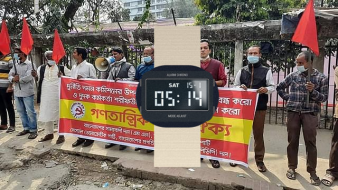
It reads **5:14**
